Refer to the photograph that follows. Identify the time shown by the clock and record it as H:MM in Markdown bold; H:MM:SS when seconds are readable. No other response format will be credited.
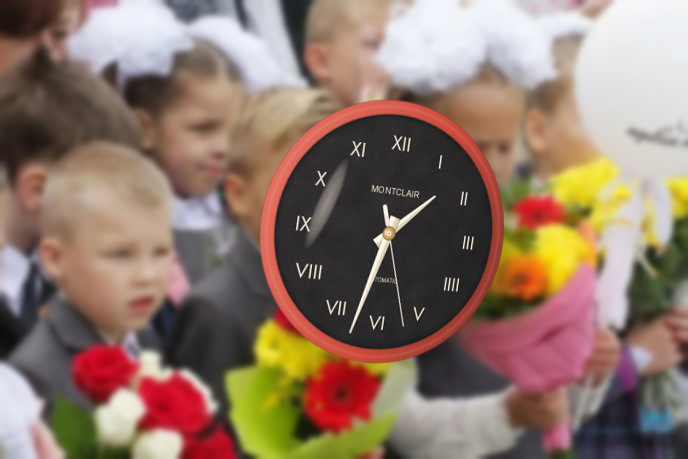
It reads **1:32:27**
